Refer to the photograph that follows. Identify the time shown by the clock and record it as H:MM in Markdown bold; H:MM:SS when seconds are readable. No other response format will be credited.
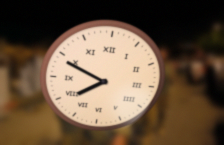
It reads **7:49**
